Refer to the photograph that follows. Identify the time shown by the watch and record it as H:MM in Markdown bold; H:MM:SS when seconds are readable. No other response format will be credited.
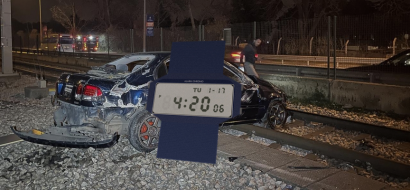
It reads **4:20:06**
